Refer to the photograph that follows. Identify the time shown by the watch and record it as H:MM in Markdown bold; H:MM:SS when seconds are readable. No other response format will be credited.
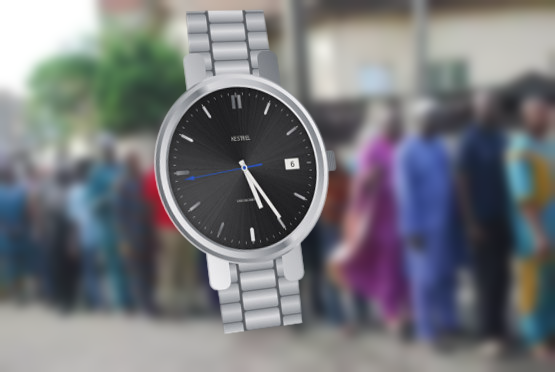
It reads **5:24:44**
